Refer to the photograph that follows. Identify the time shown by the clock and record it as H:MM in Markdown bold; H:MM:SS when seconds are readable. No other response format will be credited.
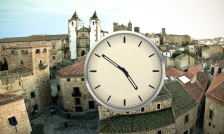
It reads **4:51**
